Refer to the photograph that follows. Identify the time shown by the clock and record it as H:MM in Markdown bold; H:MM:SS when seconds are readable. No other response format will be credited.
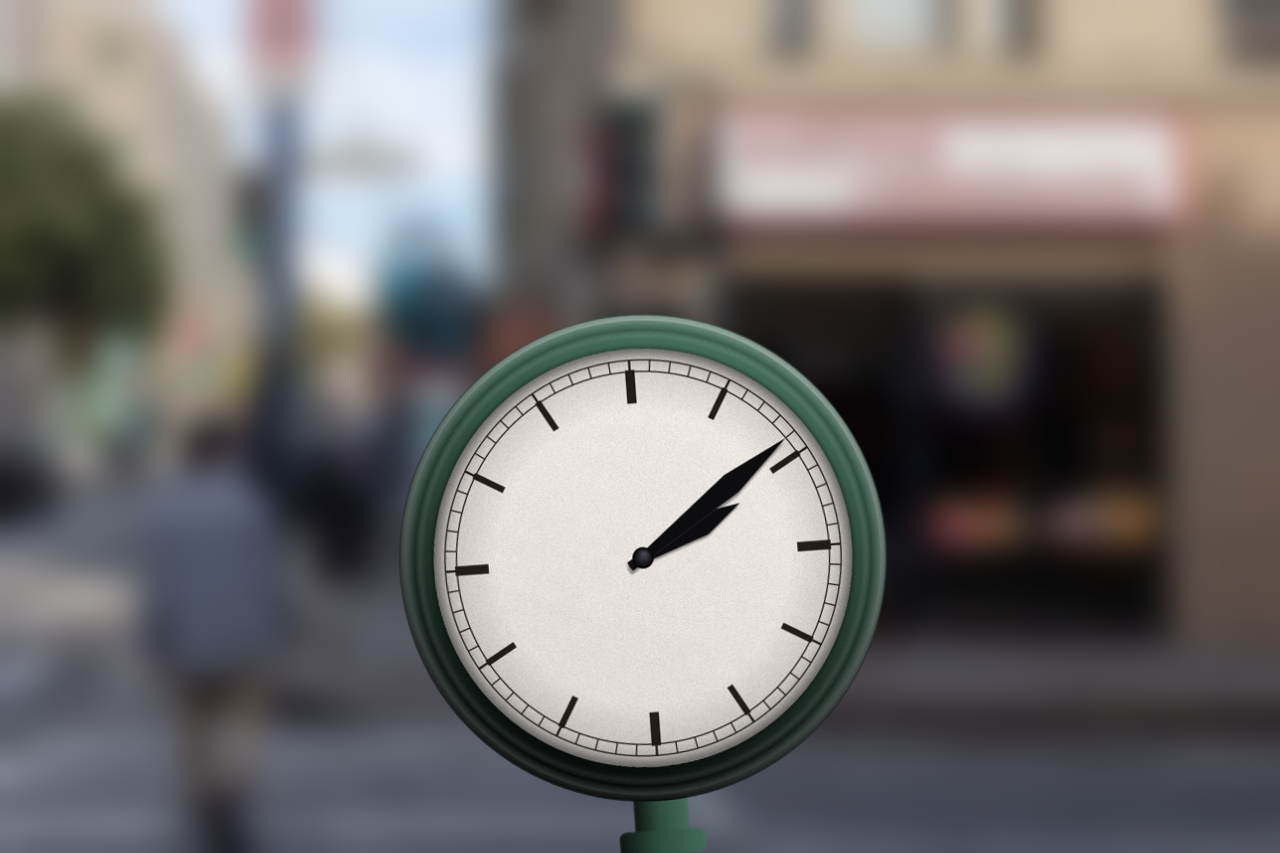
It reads **2:09**
